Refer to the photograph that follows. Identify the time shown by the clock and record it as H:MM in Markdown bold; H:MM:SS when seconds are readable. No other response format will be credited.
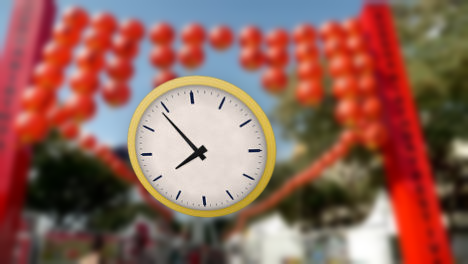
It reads **7:54**
